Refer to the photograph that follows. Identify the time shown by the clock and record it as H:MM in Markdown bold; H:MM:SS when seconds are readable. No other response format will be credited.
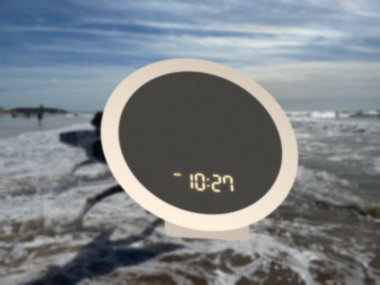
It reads **10:27**
